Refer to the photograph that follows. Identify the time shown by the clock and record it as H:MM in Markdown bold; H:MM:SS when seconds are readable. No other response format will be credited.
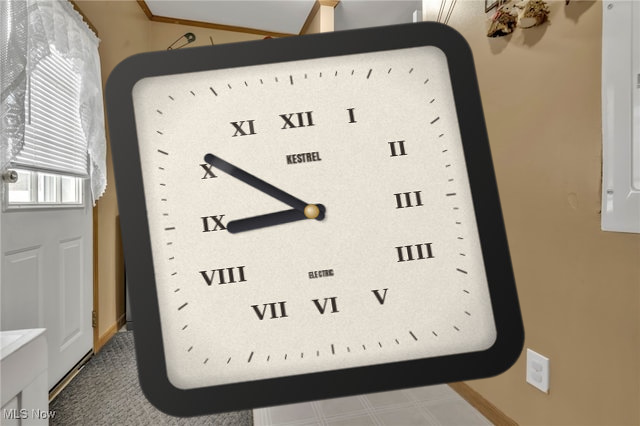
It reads **8:51**
